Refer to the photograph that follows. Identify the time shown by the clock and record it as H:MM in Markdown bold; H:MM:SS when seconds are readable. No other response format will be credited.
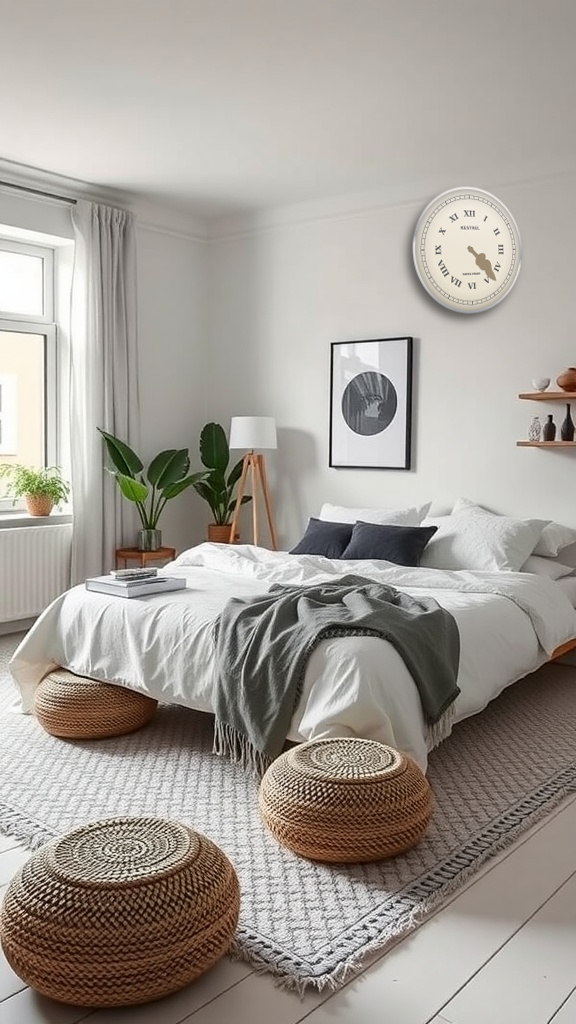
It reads **4:23**
